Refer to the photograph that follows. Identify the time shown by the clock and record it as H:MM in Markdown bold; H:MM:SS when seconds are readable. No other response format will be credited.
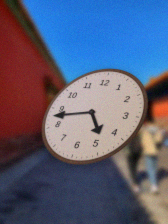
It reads **4:43**
